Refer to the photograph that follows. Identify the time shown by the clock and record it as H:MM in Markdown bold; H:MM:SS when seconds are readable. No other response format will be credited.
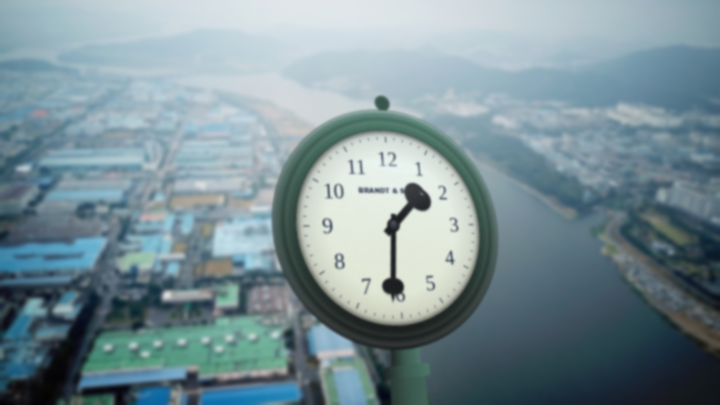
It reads **1:31**
